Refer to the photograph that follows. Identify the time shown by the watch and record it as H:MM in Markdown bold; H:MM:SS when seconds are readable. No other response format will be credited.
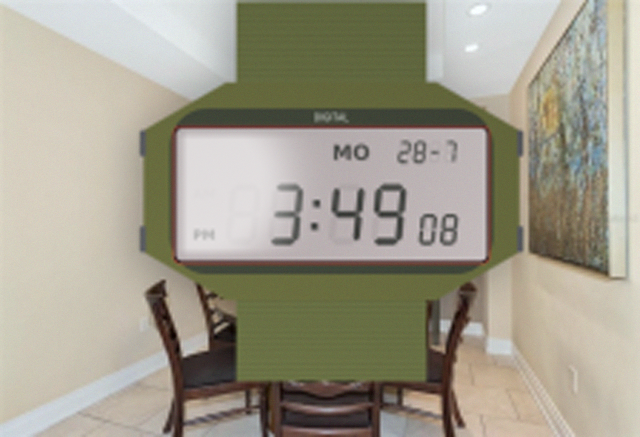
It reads **3:49:08**
